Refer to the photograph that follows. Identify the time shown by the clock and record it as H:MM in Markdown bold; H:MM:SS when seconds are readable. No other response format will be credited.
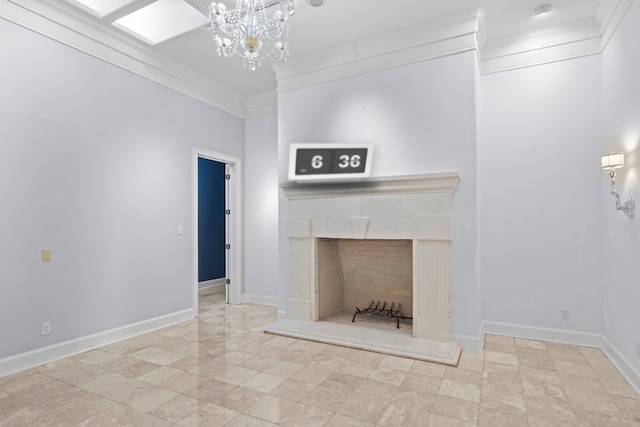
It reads **6:36**
